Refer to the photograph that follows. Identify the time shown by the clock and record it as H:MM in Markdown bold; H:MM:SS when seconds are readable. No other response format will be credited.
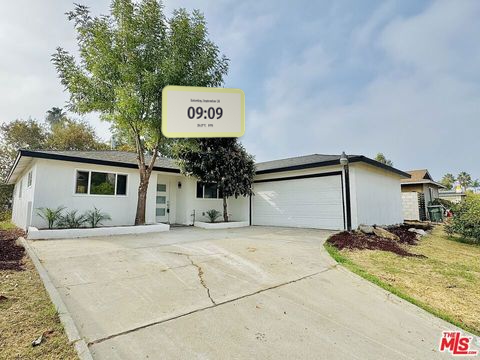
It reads **9:09**
